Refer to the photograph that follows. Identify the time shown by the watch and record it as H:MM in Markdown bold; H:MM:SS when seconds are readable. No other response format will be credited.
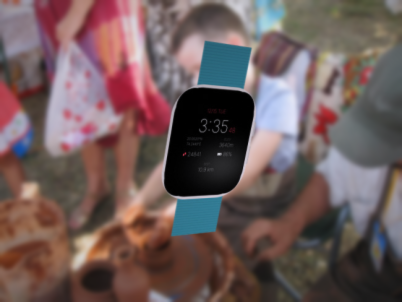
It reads **3:35**
